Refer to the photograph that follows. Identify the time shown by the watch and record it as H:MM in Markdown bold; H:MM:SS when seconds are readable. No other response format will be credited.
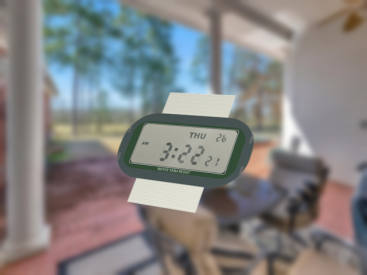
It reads **3:22:21**
